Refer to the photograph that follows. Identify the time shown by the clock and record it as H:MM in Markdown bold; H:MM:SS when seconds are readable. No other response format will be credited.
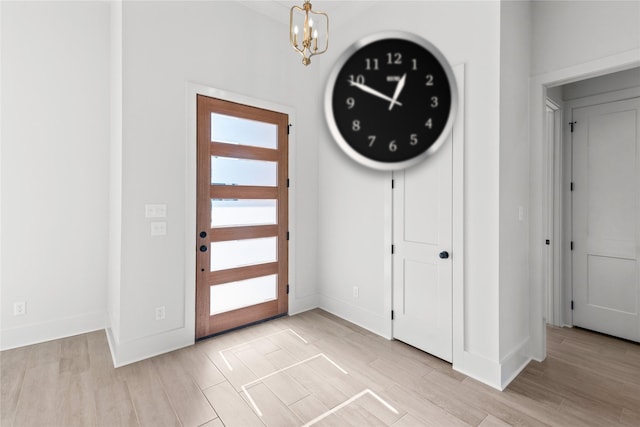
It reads **12:49**
